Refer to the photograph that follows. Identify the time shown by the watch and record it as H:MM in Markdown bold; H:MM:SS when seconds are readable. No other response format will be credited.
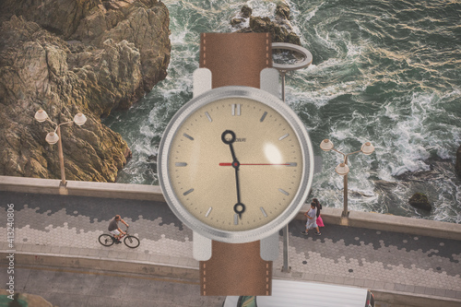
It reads **11:29:15**
